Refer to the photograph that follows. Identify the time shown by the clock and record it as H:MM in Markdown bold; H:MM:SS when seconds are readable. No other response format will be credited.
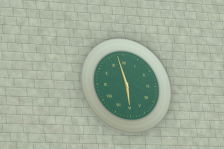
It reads **5:58**
